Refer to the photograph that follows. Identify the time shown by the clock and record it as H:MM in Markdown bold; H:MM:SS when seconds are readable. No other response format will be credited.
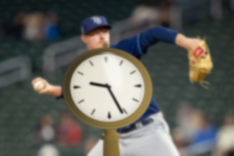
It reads **9:26**
